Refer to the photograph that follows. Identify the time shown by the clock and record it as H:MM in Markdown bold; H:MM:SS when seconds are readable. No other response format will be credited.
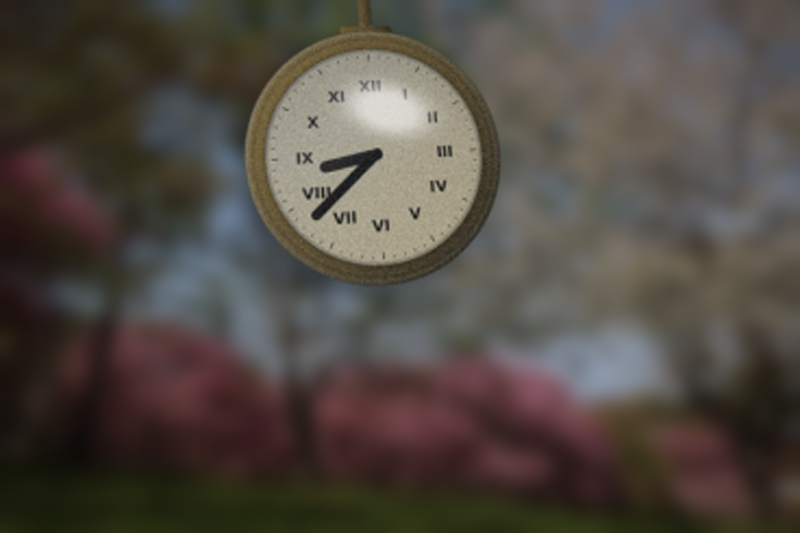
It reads **8:38**
